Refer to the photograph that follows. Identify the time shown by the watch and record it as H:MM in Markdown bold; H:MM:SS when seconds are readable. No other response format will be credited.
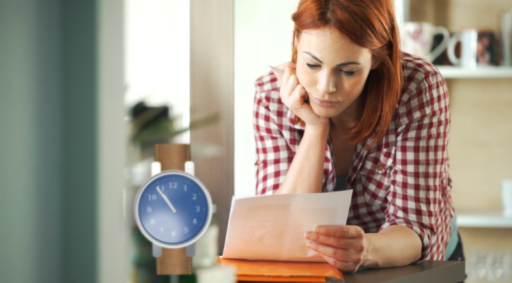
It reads **10:54**
